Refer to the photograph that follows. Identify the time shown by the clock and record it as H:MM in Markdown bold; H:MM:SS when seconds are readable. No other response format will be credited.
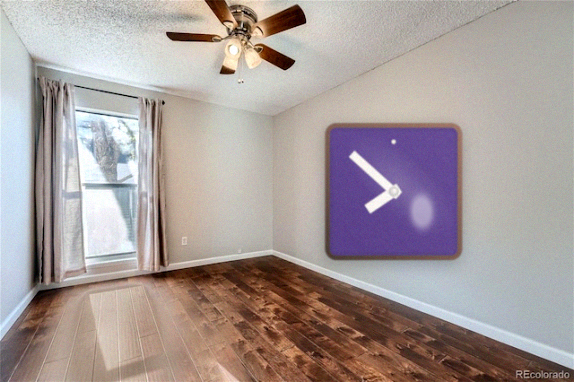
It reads **7:52**
